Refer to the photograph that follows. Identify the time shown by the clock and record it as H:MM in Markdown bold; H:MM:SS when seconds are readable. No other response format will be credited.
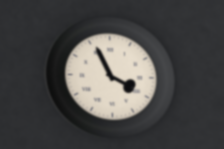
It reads **3:56**
